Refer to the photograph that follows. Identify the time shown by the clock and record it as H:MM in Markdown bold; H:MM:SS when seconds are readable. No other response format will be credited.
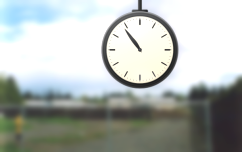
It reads **10:54**
